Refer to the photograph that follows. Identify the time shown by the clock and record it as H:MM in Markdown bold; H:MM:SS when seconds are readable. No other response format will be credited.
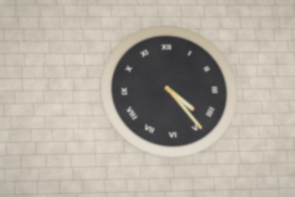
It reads **4:24**
